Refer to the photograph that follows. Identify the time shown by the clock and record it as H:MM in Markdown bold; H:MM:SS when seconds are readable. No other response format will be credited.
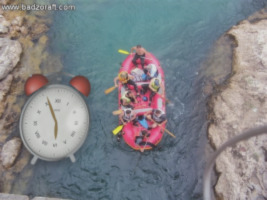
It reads **5:56**
